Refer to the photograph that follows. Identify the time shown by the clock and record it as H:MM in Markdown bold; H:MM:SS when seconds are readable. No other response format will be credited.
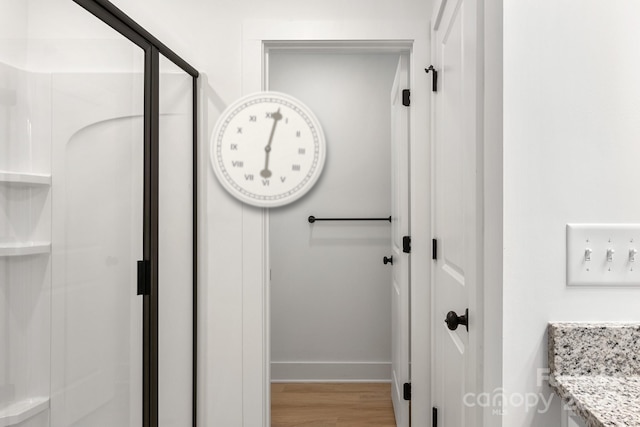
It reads **6:02**
